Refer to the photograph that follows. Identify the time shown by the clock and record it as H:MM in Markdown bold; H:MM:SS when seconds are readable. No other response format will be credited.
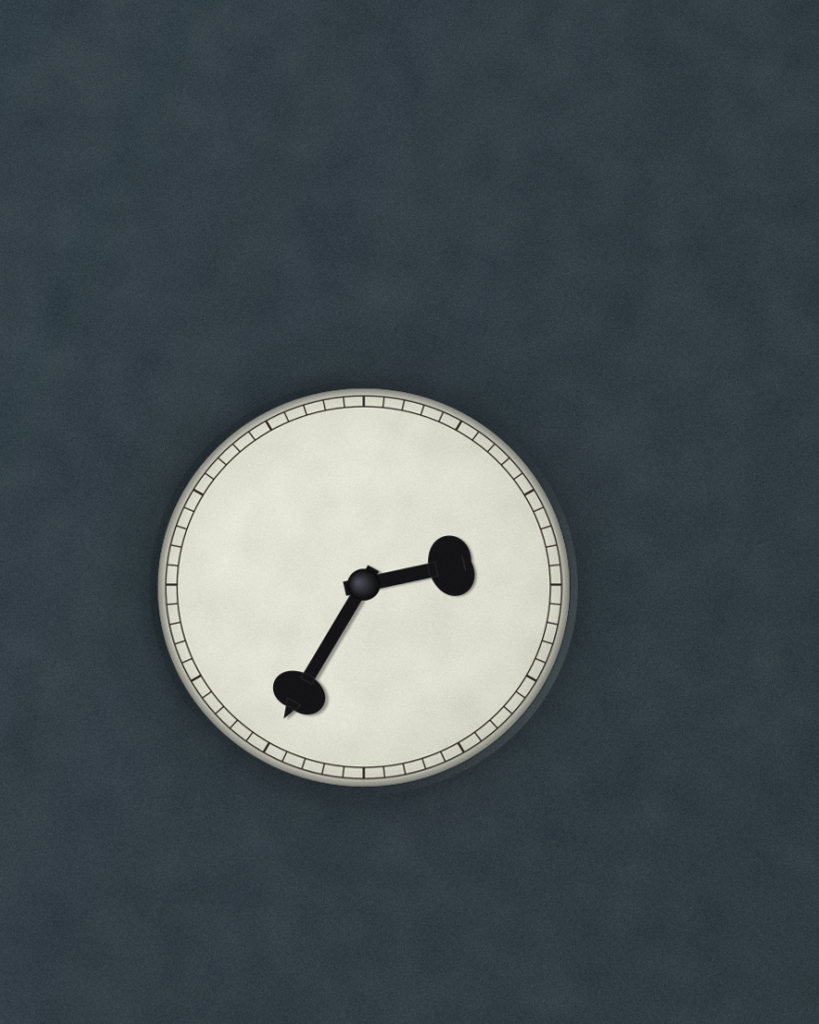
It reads **2:35**
